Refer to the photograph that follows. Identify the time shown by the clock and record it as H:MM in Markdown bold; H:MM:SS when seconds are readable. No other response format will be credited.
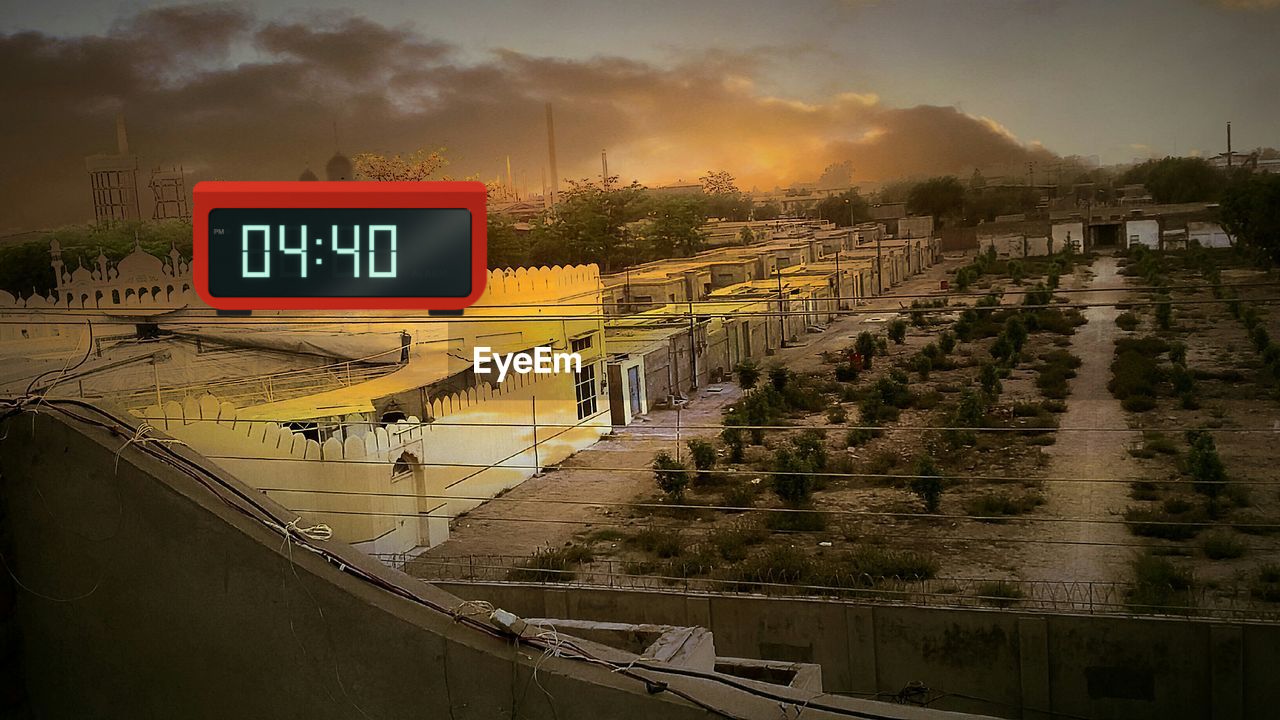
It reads **4:40**
